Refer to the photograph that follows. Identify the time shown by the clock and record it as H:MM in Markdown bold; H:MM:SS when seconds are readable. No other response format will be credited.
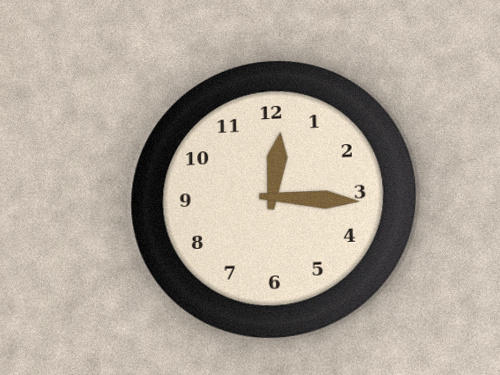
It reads **12:16**
